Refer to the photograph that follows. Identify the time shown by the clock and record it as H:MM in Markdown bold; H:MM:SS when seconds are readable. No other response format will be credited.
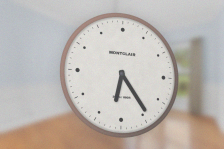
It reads **6:24**
